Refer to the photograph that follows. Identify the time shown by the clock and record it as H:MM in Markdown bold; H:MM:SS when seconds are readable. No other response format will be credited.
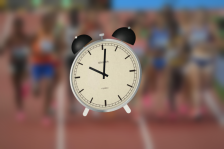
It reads **10:01**
